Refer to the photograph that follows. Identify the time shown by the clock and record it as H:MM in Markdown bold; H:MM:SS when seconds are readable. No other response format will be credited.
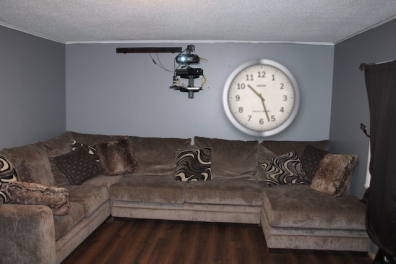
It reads **10:27**
